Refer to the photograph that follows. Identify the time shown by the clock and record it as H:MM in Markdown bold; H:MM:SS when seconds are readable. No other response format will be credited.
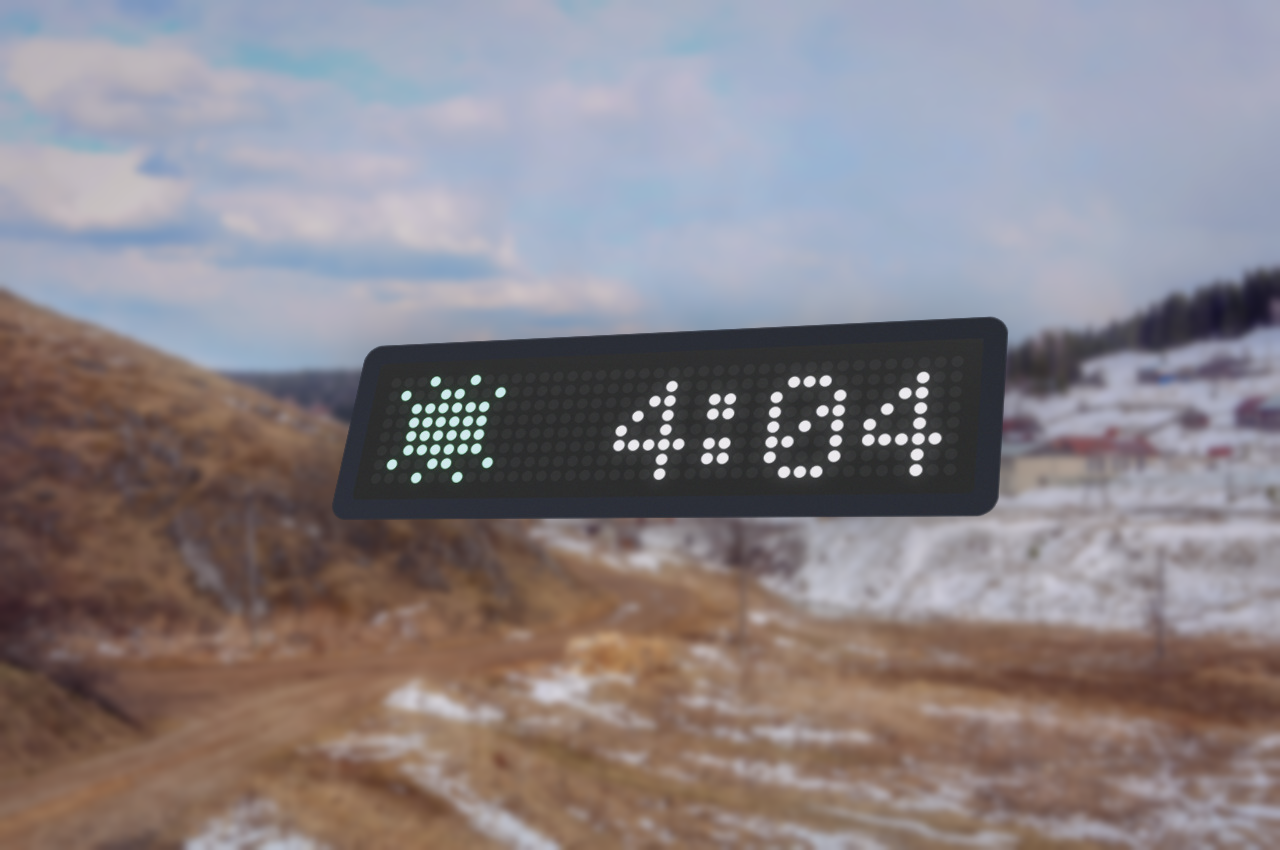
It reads **4:04**
